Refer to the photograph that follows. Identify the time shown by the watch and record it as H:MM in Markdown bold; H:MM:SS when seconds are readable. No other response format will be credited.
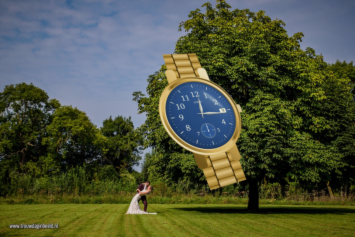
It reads **12:16**
